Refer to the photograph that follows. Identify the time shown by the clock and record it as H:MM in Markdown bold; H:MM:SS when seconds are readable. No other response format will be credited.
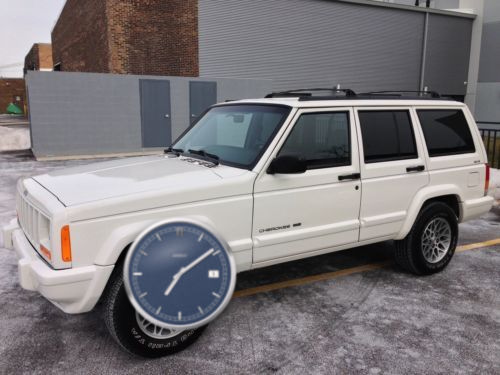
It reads **7:09**
